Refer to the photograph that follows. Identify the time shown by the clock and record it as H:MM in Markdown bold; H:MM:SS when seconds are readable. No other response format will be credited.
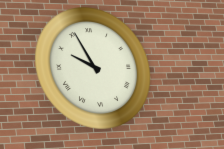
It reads **9:56**
